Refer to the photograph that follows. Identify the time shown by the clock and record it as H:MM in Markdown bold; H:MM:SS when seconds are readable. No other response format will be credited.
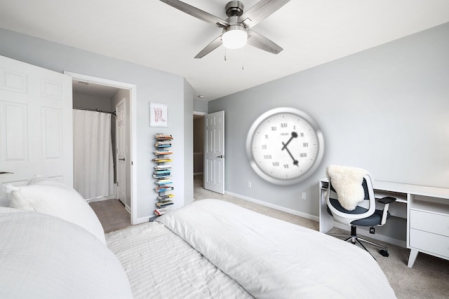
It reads **1:25**
